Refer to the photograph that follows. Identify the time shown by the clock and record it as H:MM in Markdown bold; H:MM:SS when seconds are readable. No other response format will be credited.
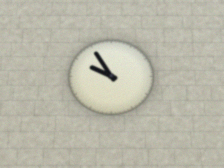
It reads **9:55**
